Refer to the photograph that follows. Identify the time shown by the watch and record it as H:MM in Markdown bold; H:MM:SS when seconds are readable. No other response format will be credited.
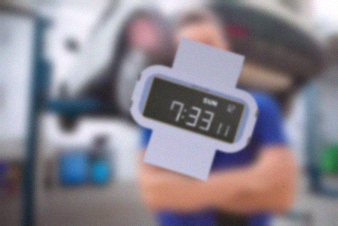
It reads **7:33:11**
